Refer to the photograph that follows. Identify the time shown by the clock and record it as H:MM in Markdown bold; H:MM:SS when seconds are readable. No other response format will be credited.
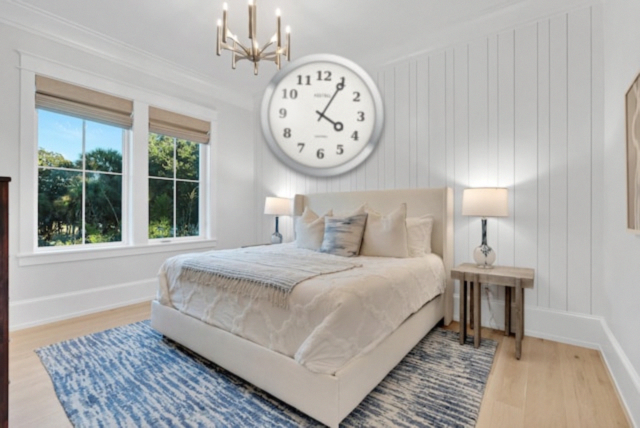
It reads **4:05**
